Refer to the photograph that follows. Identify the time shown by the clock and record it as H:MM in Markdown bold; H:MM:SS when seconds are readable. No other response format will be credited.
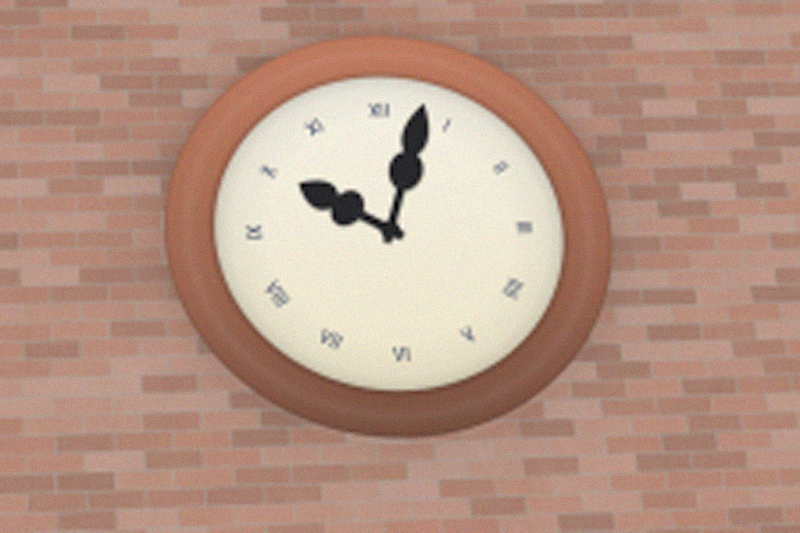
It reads **10:03**
